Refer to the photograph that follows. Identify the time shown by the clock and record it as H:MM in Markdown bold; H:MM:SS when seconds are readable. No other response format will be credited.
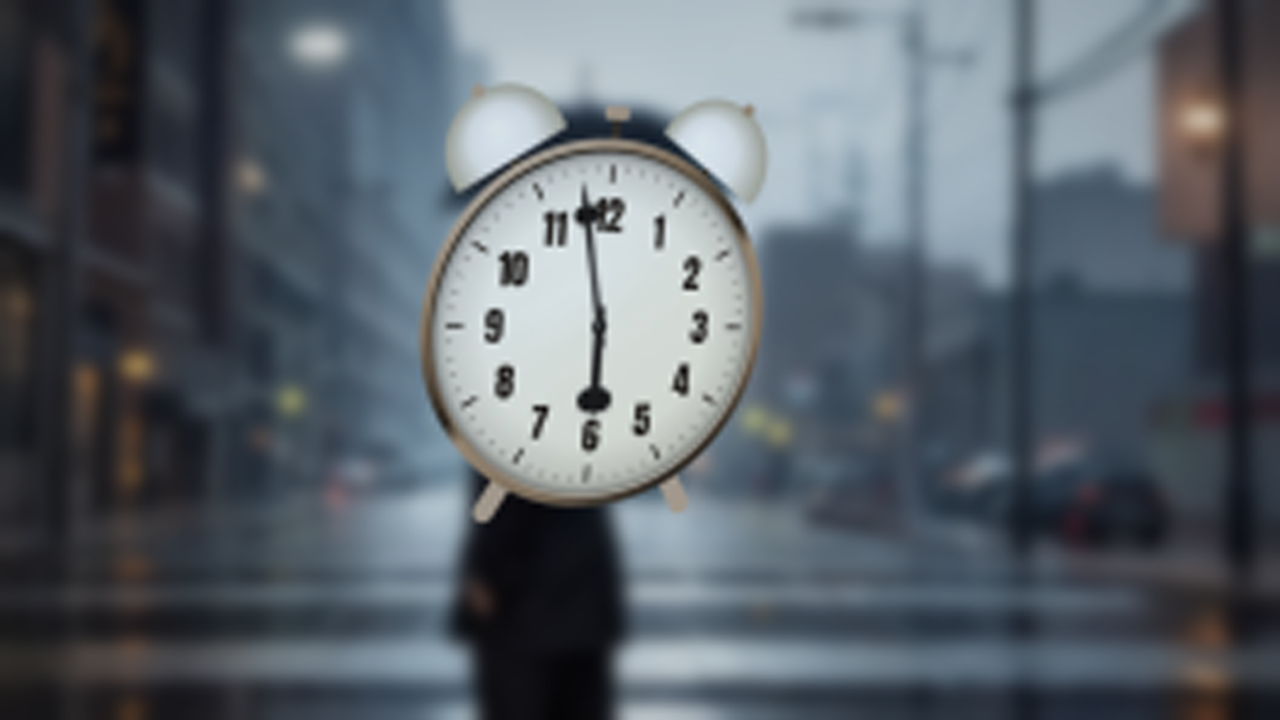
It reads **5:58**
